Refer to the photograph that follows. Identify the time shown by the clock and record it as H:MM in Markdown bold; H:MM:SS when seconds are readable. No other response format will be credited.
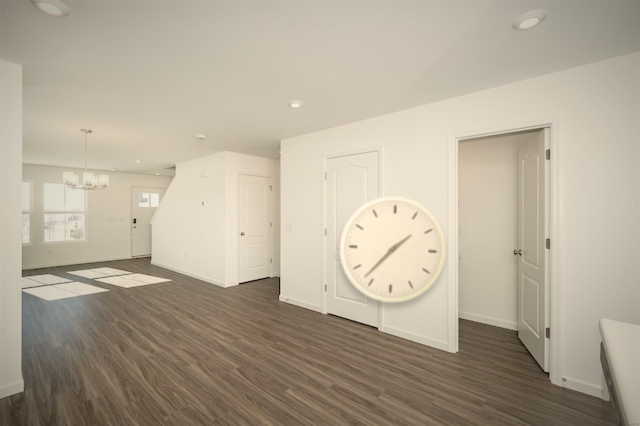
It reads **1:37**
